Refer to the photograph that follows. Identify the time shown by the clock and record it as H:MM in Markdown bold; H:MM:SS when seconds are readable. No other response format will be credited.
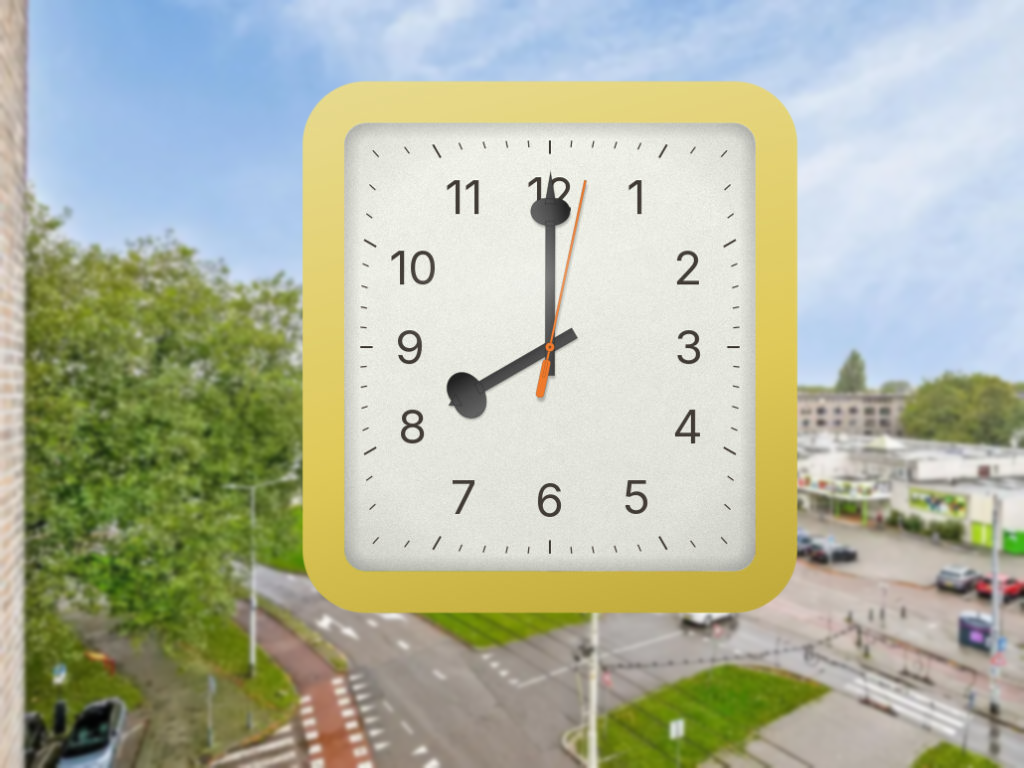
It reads **8:00:02**
